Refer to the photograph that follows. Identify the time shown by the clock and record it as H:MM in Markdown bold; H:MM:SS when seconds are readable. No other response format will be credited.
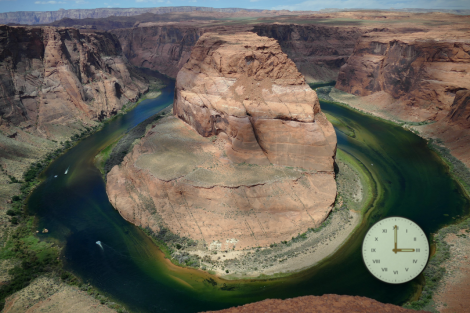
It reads **3:00**
